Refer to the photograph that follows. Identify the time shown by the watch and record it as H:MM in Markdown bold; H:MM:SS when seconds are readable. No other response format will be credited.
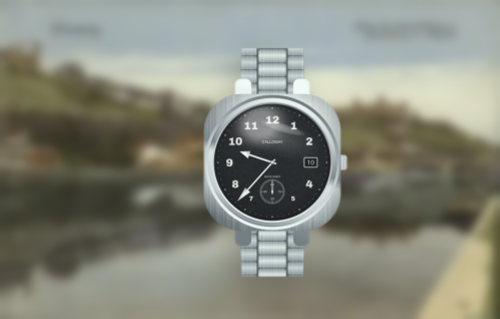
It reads **9:37**
